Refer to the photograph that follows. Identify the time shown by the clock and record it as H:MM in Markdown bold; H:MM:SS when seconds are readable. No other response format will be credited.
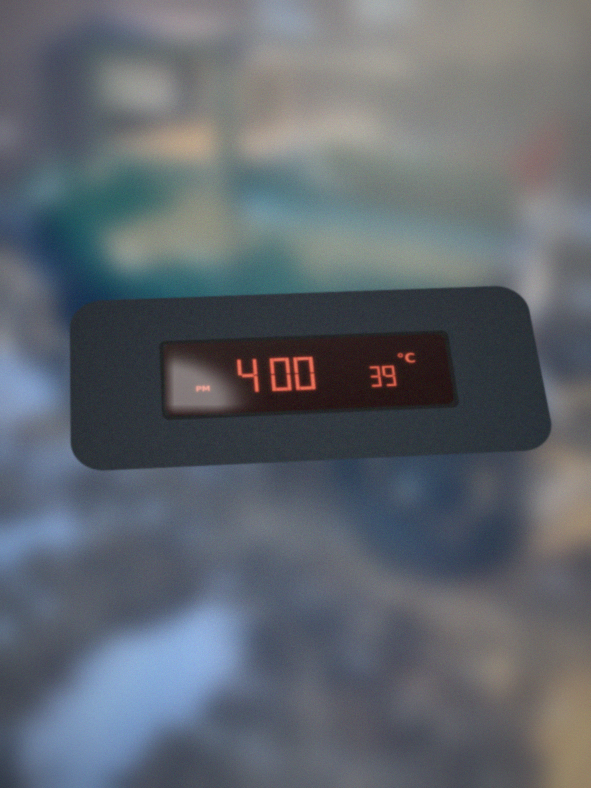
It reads **4:00**
